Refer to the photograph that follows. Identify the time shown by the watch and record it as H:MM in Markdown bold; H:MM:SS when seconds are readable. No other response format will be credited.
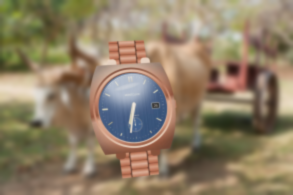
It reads **6:32**
